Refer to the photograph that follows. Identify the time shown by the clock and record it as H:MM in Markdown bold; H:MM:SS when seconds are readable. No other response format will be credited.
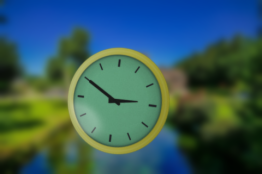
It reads **2:50**
